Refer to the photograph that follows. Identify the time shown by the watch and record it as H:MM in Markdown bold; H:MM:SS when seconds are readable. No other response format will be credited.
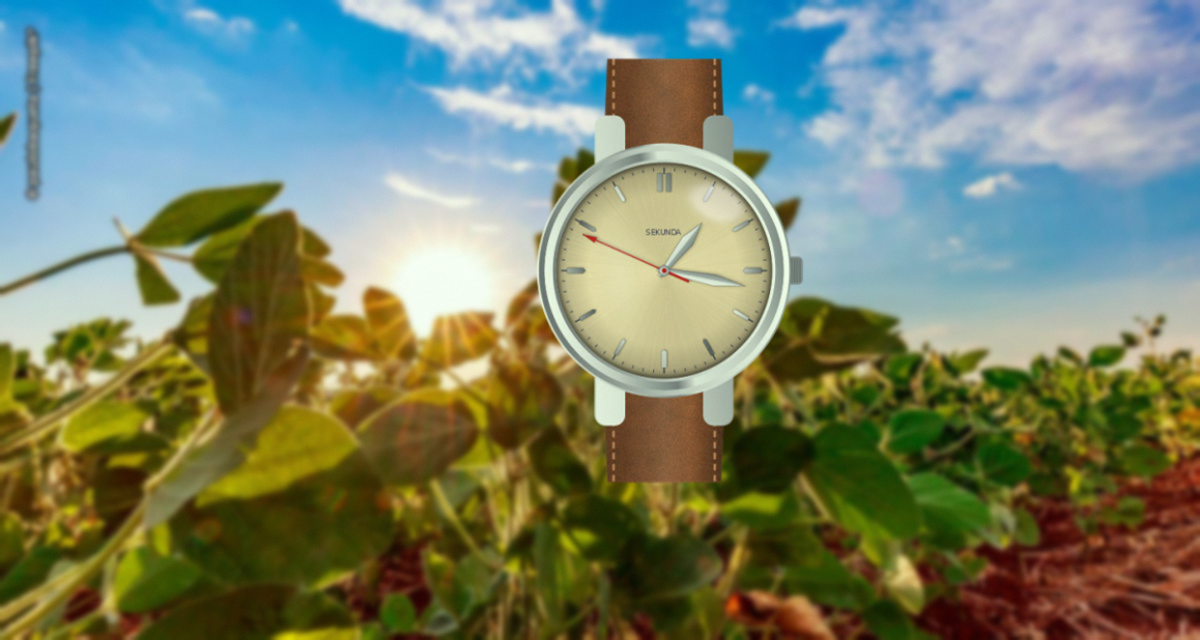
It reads **1:16:49**
